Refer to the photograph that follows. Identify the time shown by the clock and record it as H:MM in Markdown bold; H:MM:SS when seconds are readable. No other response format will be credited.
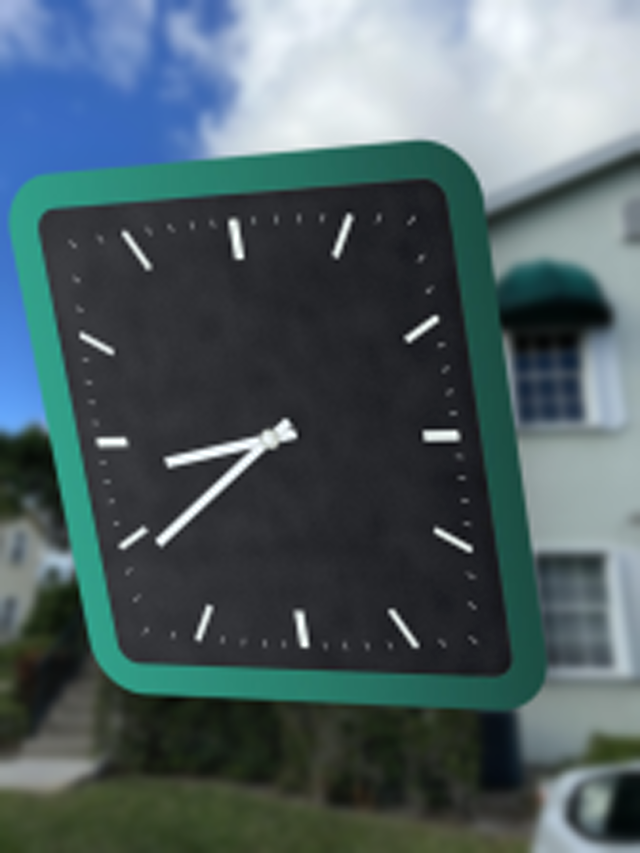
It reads **8:39**
